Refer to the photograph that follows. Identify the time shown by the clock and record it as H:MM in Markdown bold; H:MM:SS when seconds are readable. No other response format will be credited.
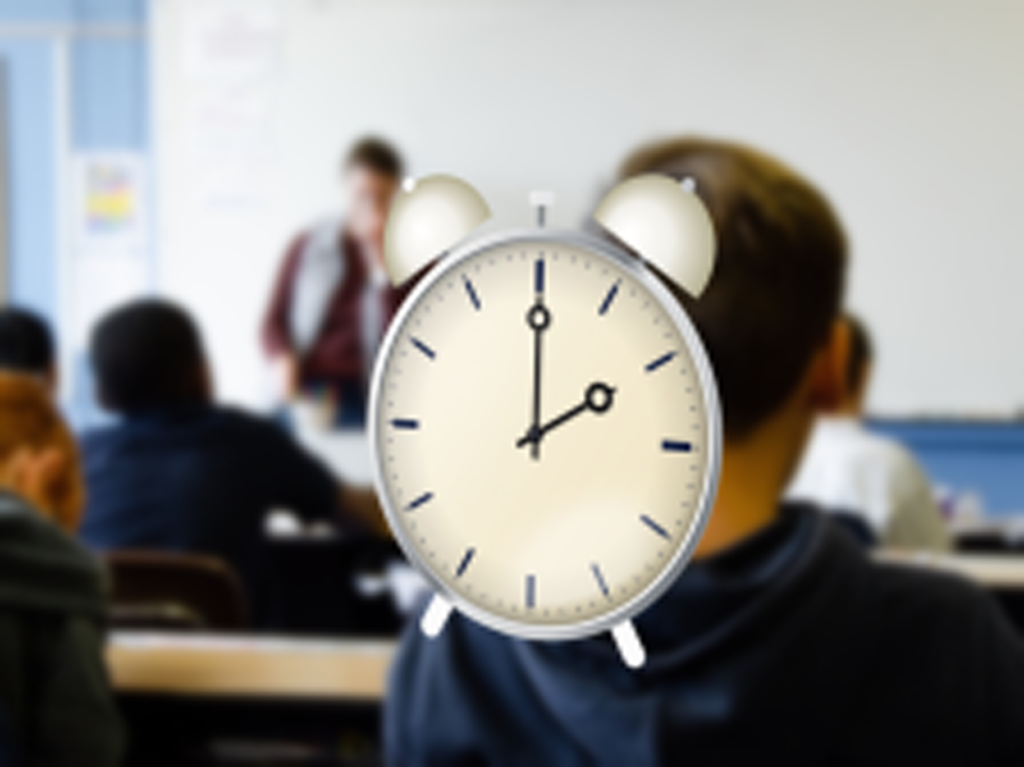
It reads **2:00**
